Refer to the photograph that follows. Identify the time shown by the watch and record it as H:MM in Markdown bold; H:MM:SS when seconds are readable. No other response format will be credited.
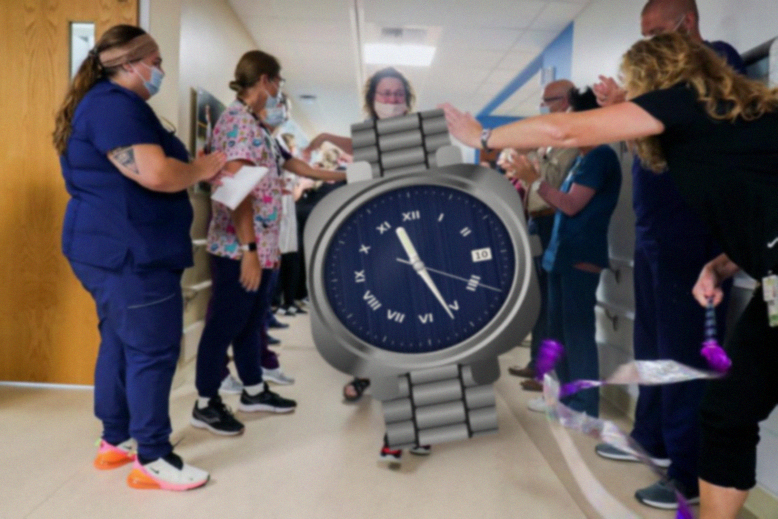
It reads **11:26:20**
